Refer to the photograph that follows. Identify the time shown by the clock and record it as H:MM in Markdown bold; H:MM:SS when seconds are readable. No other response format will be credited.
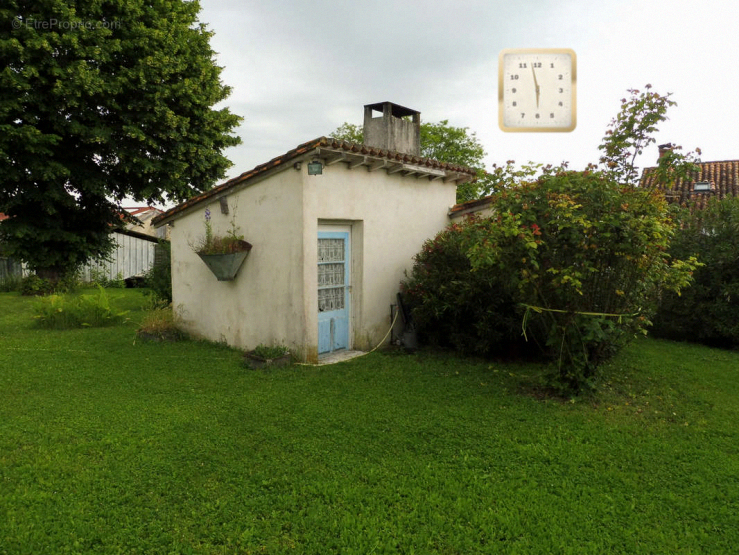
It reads **5:58**
